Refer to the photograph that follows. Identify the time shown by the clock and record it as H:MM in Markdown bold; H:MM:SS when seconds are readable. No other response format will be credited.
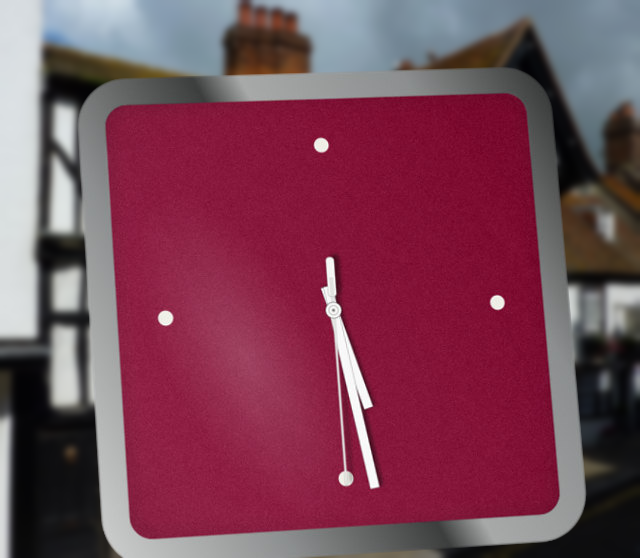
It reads **5:28:30**
